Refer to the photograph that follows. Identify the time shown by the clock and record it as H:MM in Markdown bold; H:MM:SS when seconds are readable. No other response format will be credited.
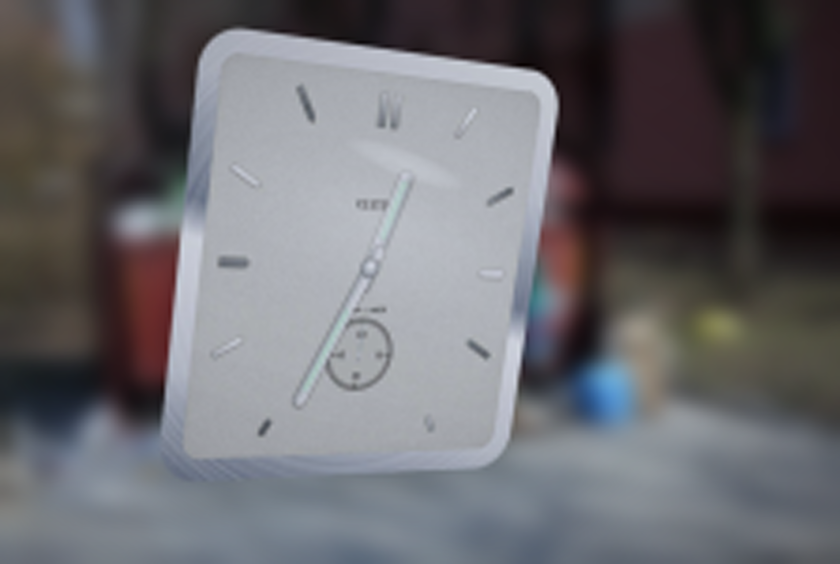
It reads **12:34**
